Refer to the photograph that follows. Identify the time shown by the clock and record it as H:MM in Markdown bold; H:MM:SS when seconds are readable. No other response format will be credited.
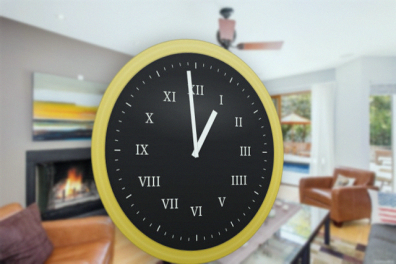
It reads **12:59**
